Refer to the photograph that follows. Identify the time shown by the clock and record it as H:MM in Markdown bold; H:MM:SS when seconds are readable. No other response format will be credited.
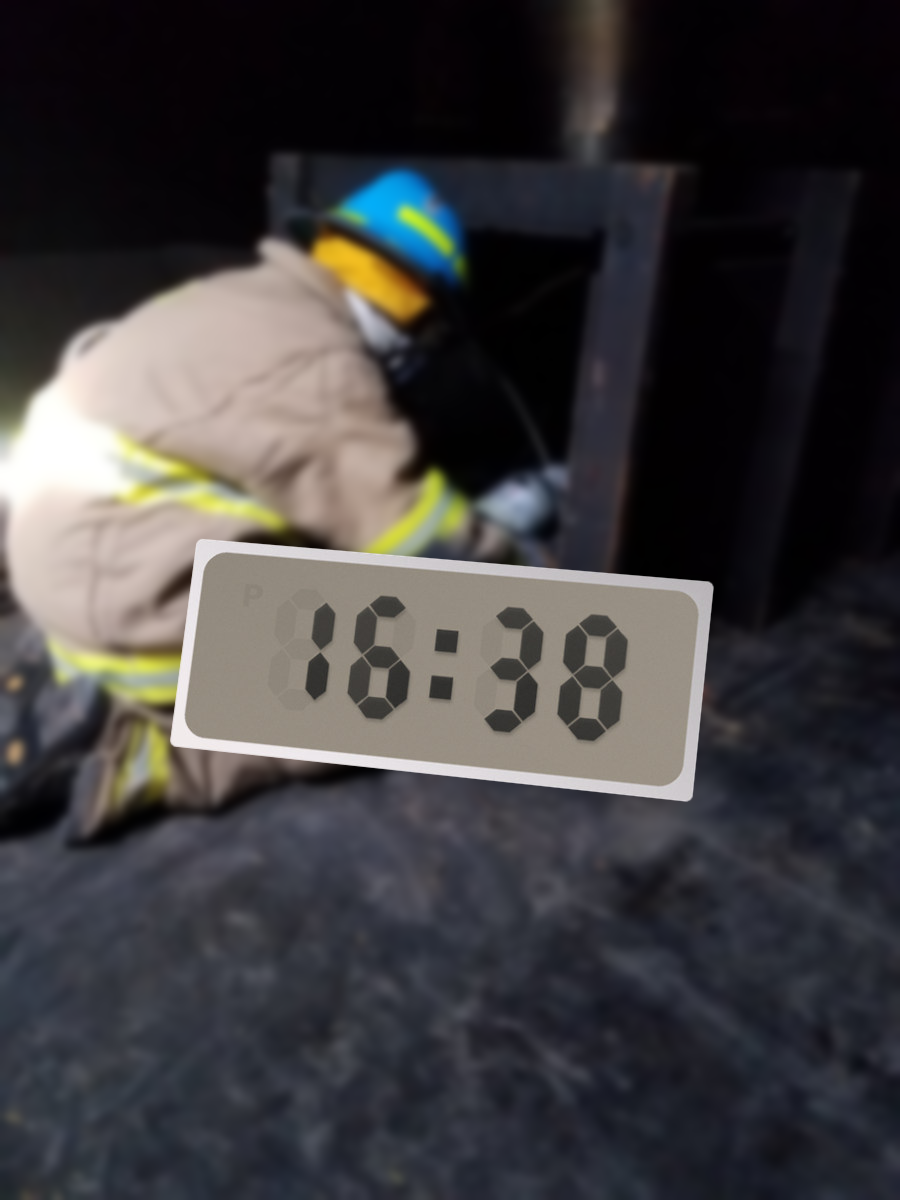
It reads **16:38**
